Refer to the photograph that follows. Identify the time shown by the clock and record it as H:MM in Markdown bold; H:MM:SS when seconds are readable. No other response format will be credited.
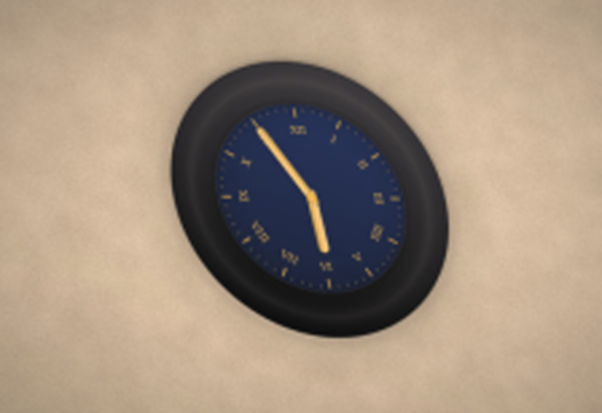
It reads **5:55**
